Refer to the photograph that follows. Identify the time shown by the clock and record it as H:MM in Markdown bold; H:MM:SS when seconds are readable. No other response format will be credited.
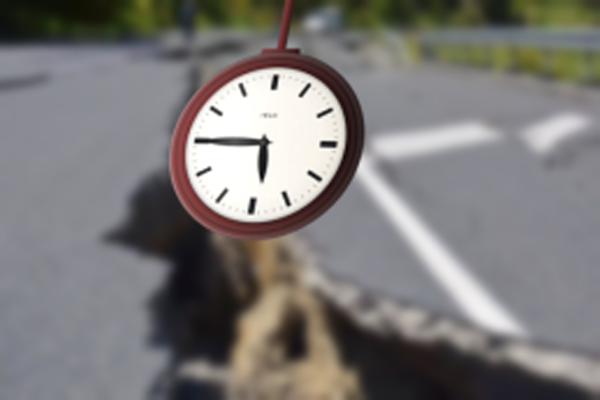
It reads **5:45**
